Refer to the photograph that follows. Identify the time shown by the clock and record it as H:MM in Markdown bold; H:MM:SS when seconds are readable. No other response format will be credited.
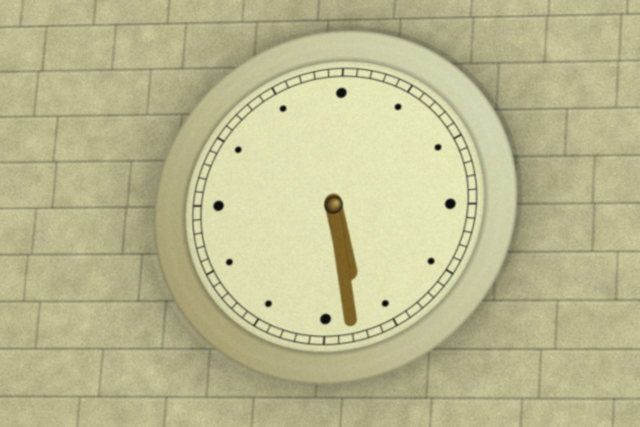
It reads **5:28**
